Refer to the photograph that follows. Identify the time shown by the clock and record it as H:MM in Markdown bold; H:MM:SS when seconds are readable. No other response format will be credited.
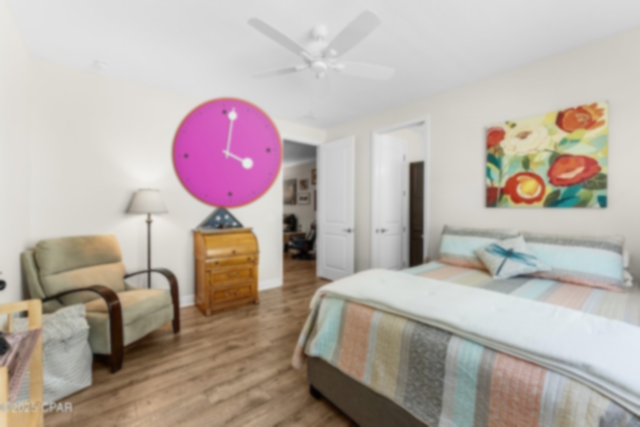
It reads **4:02**
